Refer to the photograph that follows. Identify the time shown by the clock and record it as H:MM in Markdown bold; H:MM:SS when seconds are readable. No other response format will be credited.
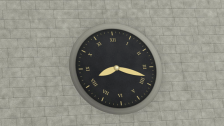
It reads **8:18**
